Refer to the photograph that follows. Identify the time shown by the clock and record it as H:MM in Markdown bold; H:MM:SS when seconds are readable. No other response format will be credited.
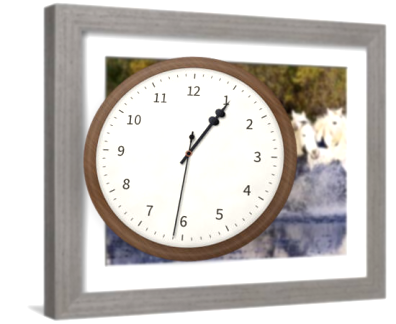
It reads **1:05:31**
